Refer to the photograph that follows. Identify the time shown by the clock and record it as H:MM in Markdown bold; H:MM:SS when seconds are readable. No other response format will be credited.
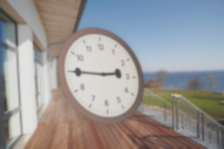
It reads **2:45**
